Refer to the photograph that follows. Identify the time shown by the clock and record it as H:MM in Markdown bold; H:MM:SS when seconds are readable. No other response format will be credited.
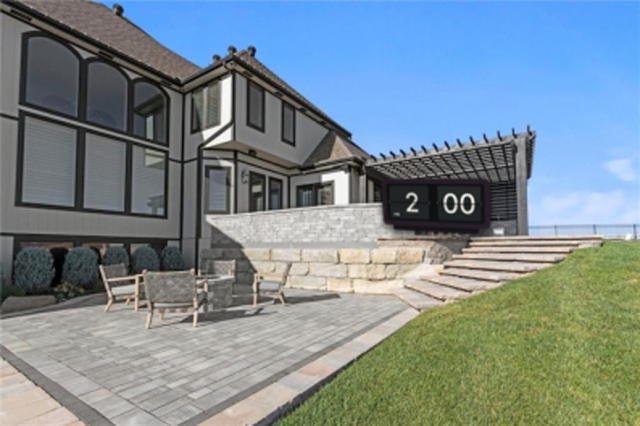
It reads **2:00**
